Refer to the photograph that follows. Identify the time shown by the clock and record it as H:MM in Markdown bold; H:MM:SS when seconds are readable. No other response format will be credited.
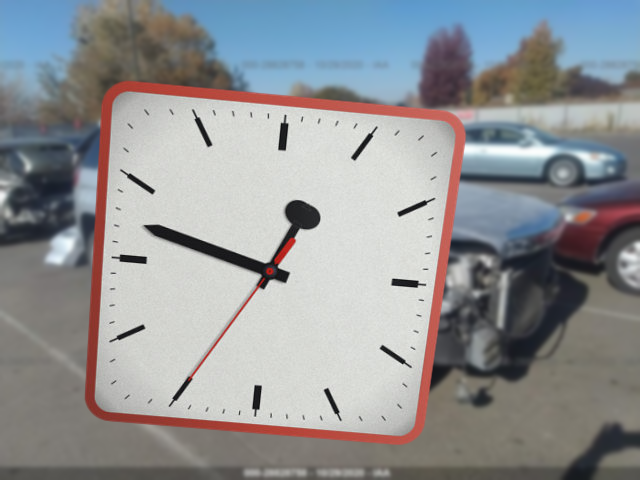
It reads **12:47:35**
